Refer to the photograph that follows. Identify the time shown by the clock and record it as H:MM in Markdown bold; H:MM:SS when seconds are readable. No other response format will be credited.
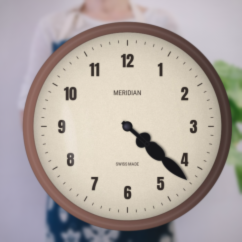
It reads **4:22**
